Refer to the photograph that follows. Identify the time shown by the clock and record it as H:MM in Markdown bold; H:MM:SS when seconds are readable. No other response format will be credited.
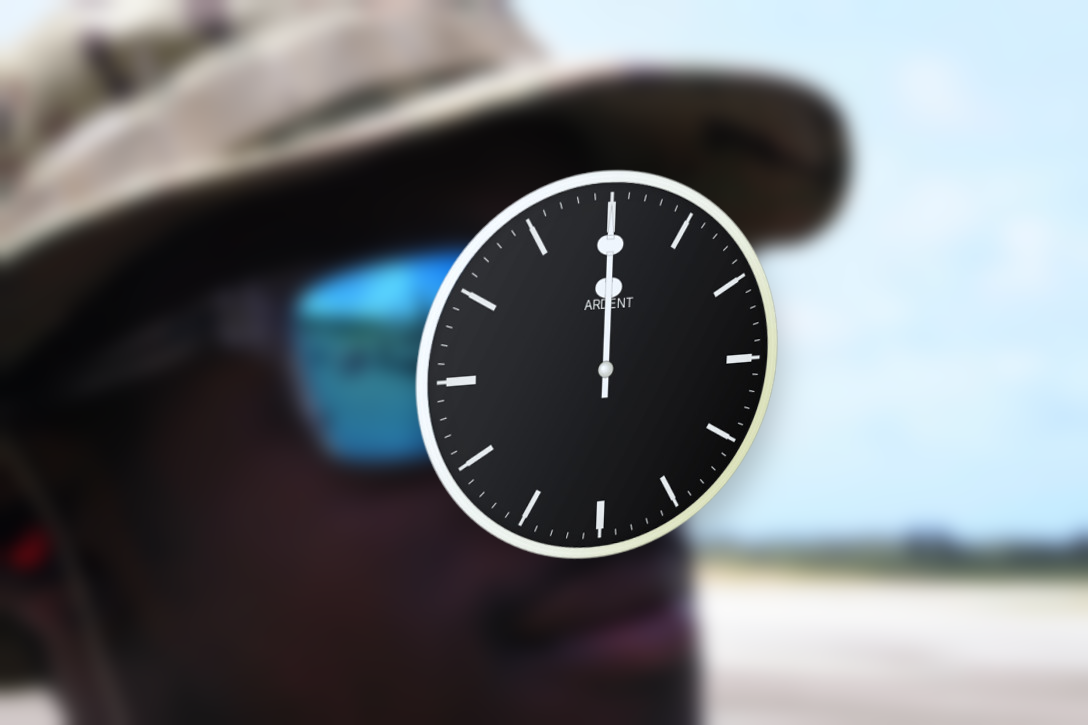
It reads **12:00**
